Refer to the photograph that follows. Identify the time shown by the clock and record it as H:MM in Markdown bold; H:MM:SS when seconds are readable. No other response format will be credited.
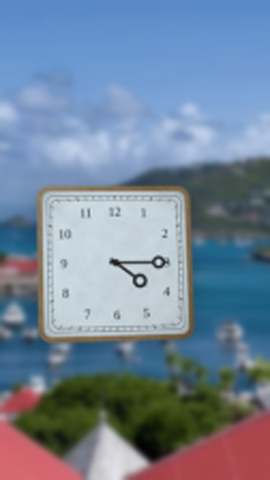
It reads **4:15**
